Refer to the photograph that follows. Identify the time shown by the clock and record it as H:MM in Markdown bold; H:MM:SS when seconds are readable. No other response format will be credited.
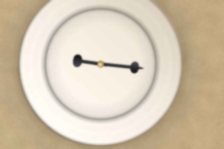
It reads **9:16**
